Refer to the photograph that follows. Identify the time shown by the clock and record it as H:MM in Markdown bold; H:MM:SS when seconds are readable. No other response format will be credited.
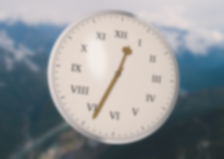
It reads **12:34**
